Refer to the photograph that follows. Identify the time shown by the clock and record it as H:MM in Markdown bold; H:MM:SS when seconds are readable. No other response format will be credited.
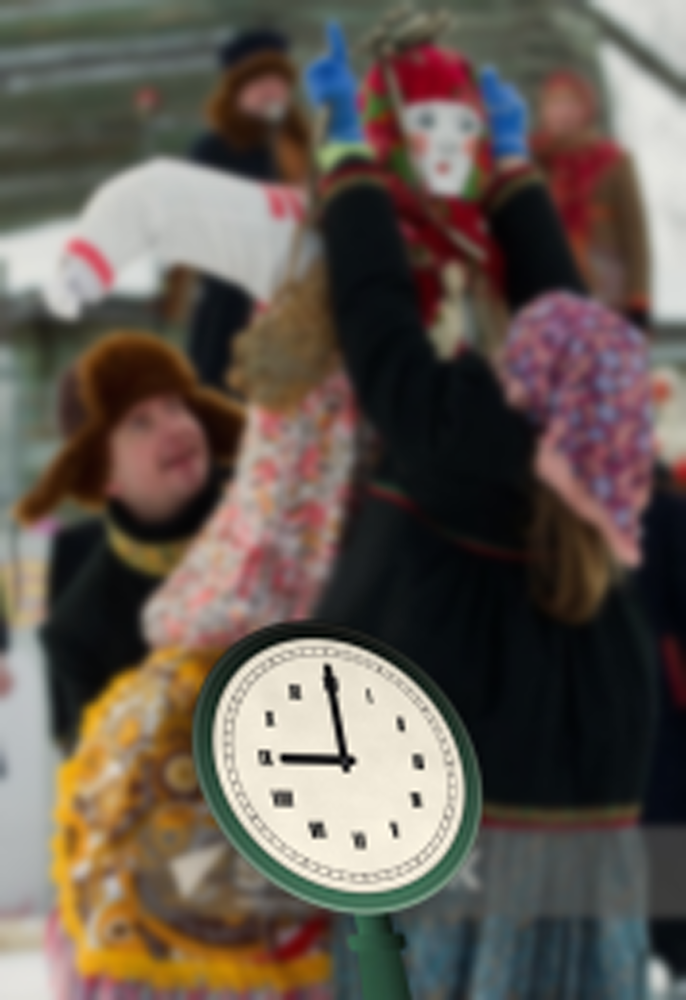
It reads **9:00**
